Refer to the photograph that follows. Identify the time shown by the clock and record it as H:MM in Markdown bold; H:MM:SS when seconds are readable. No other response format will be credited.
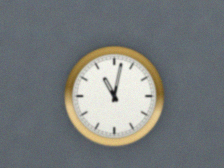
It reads **11:02**
